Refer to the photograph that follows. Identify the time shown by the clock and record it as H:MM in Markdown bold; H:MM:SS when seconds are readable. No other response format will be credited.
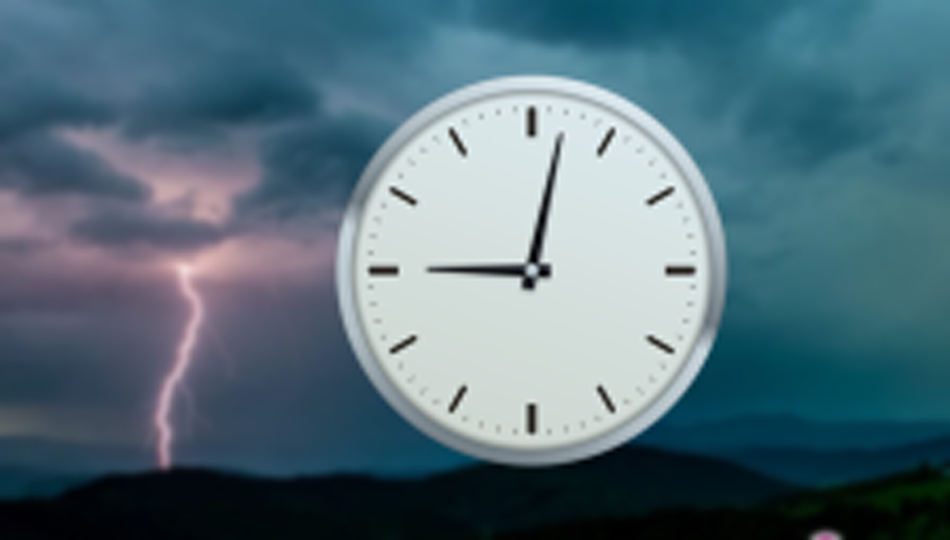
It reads **9:02**
